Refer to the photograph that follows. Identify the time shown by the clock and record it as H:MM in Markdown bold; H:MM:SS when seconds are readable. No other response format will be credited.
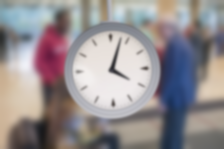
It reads **4:03**
